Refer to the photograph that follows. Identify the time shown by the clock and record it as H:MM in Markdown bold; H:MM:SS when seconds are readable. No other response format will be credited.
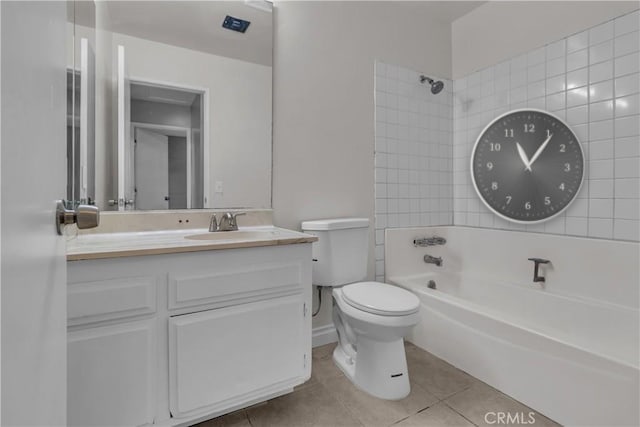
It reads **11:06**
